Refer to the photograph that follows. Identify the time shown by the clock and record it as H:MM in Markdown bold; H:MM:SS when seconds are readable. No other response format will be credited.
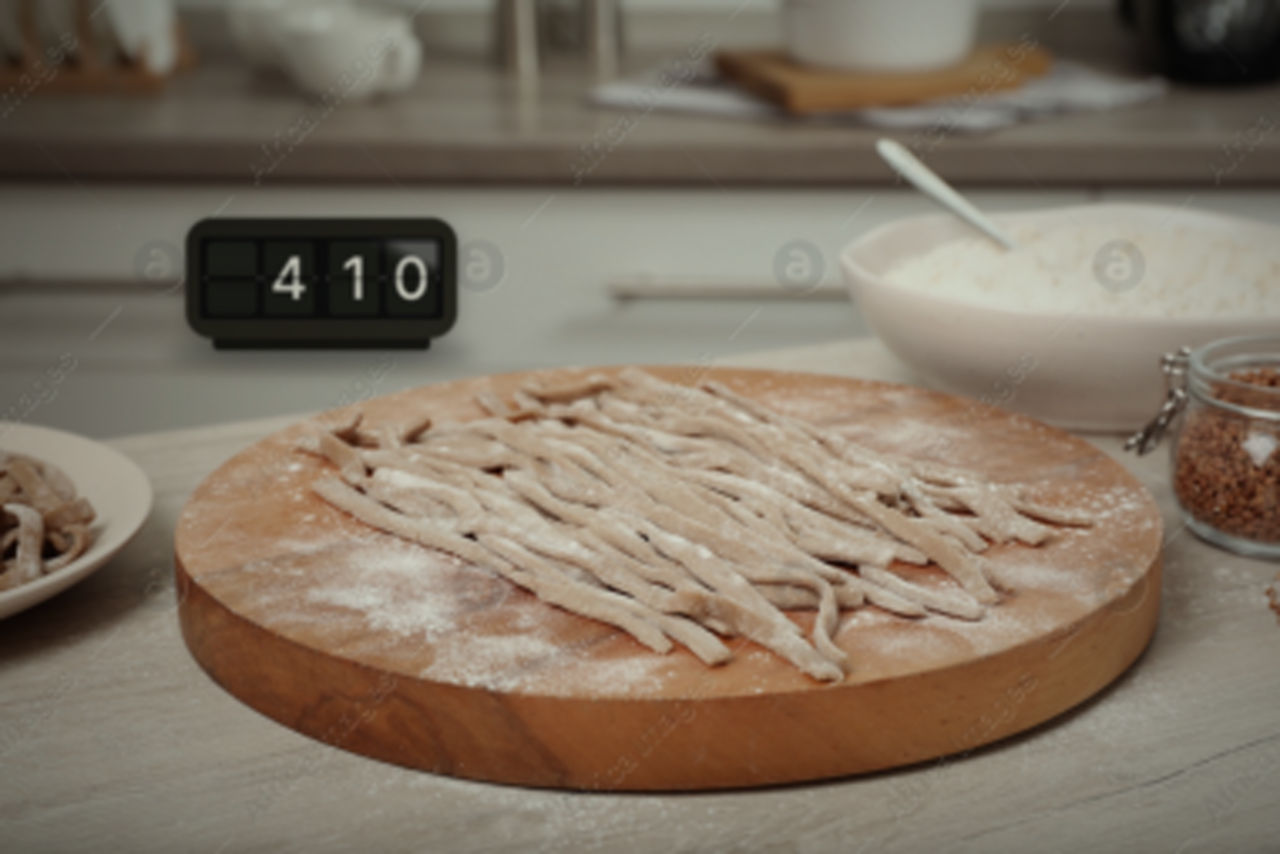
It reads **4:10**
